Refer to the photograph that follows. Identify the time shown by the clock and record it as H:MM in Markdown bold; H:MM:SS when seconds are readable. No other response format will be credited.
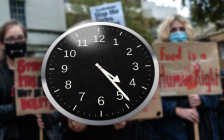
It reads **4:24**
